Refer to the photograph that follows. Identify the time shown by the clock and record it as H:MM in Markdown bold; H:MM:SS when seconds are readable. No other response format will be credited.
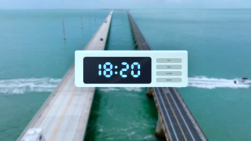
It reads **18:20**
